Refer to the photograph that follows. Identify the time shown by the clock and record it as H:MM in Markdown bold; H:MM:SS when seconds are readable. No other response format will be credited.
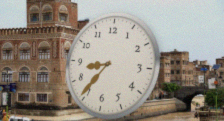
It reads **8:36**
